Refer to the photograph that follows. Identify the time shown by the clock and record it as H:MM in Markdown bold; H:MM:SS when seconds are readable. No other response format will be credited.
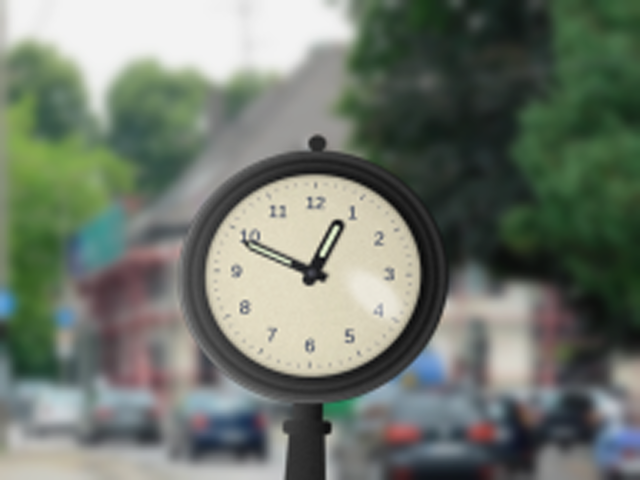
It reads **12:49**
